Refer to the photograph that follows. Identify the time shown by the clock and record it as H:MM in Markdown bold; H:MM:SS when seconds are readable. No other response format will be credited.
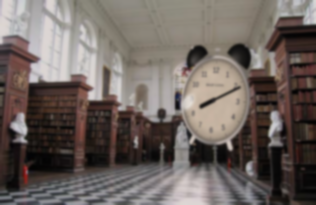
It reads **8:11**
